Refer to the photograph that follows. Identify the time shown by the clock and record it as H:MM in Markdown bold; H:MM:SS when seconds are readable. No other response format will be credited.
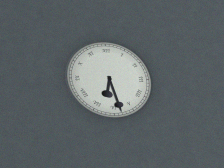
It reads **6:28**
